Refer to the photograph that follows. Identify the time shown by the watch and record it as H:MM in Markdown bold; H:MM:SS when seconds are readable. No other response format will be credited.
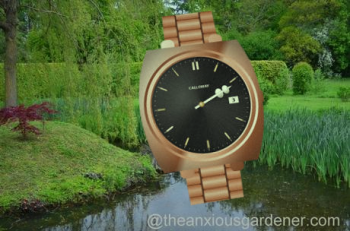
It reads **2:11**
